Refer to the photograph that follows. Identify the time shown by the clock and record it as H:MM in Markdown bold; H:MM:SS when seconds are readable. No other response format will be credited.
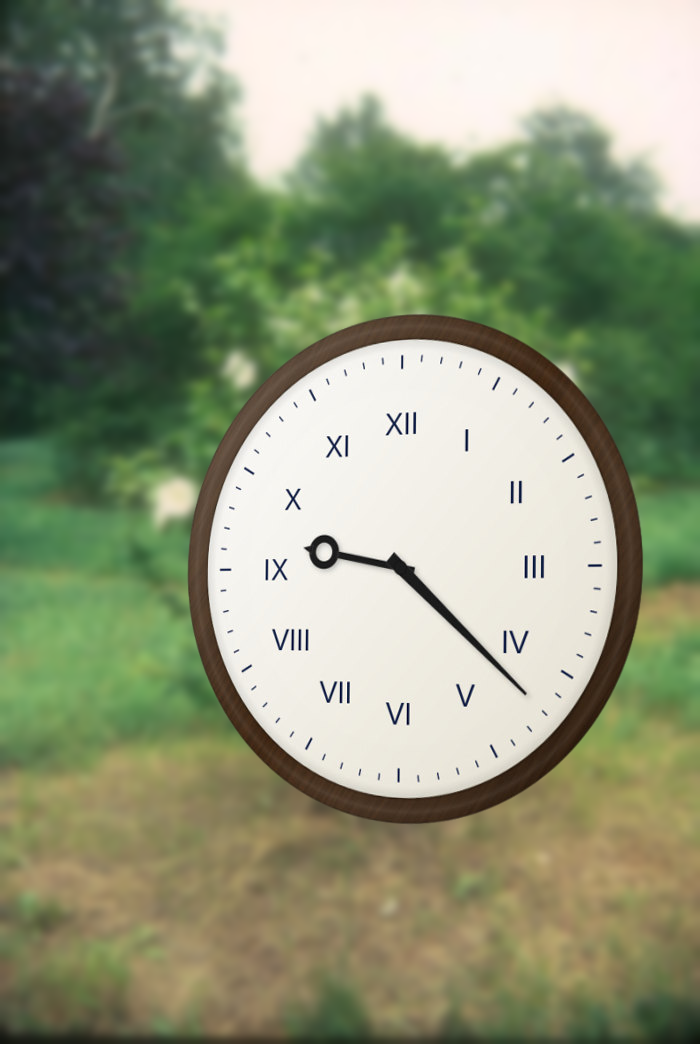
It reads **9:22**
